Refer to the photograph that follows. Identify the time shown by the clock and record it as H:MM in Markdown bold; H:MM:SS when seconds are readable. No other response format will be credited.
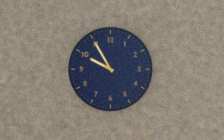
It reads **9:55**
